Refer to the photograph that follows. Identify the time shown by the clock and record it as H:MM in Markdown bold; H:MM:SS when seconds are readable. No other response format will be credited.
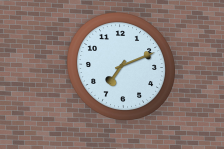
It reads **7:11**
